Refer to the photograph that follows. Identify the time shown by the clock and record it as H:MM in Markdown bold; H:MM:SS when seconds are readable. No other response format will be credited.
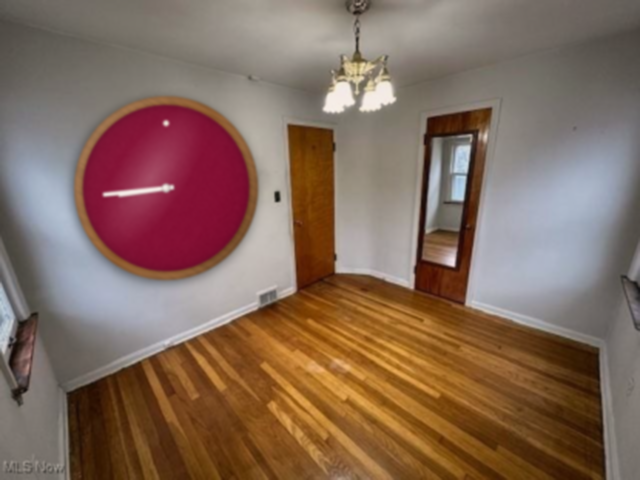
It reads **8:44**
